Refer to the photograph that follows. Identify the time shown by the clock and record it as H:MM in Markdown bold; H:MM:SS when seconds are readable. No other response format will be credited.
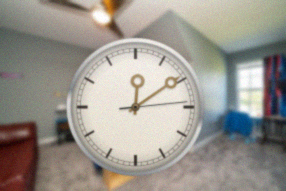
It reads **12:09:14**
